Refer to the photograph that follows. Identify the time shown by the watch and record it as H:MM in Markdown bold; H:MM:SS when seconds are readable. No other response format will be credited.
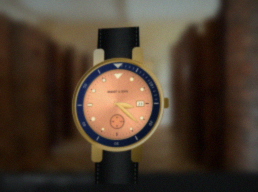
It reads **3:22**
